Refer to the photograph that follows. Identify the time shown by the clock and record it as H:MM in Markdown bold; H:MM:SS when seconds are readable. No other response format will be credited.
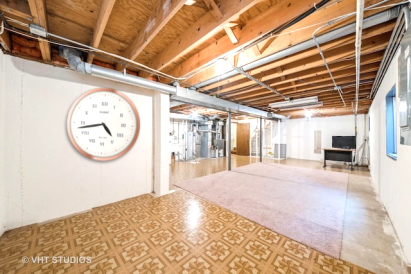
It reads **4:43**
